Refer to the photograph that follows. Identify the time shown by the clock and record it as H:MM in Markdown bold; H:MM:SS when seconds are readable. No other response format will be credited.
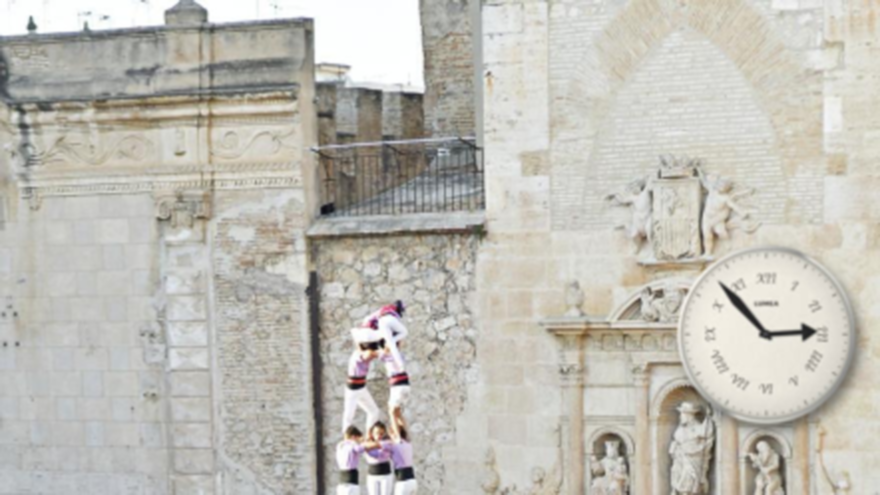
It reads **2:53**
